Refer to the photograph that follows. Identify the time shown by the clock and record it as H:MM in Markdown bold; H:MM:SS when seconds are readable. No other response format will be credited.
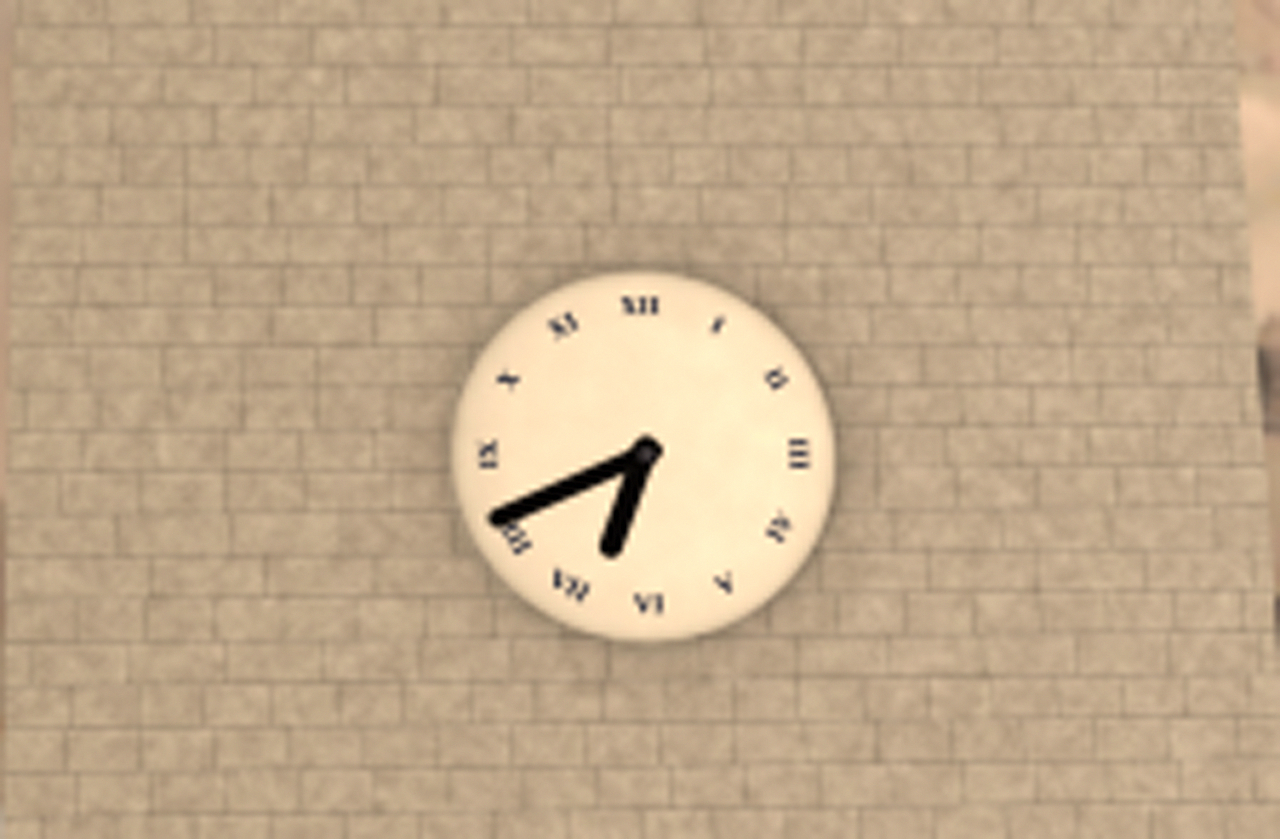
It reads **6:41**
